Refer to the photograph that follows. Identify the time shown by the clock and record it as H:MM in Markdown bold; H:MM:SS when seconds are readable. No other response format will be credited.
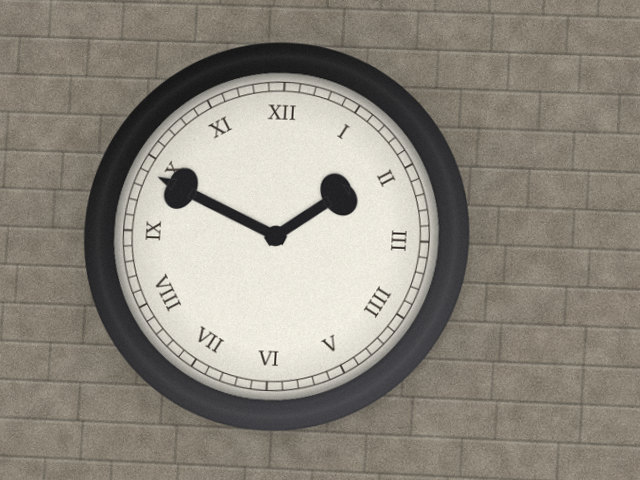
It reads **1:49**
